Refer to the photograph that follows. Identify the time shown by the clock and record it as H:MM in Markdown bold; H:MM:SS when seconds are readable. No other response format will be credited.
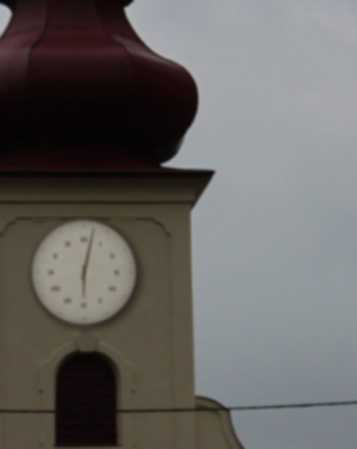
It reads **6:02**
